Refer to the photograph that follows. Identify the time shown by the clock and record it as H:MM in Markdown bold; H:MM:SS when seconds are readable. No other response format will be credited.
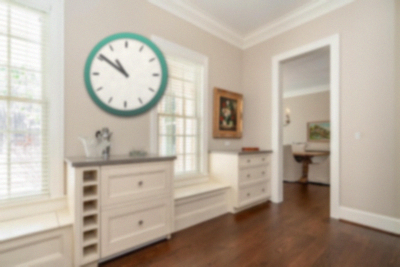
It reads **10:51**
